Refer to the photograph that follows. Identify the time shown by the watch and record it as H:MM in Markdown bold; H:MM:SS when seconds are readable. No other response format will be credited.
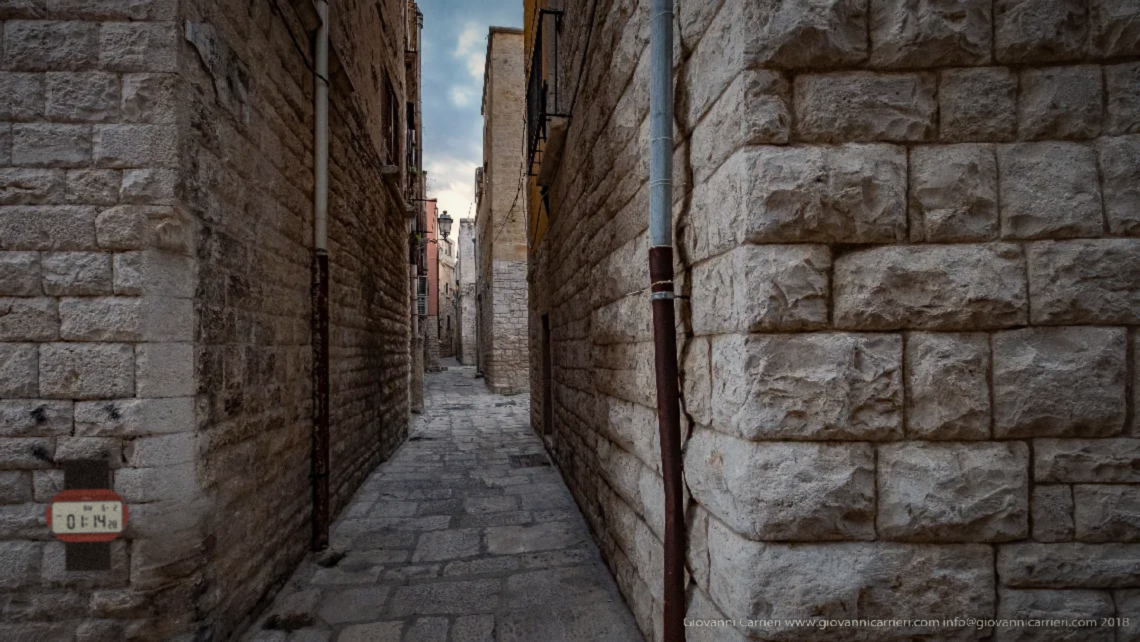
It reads **1:14**
